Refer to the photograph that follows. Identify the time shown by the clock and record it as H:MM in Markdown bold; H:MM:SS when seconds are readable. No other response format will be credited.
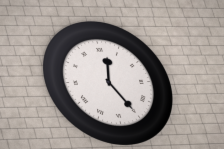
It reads **12:25**
